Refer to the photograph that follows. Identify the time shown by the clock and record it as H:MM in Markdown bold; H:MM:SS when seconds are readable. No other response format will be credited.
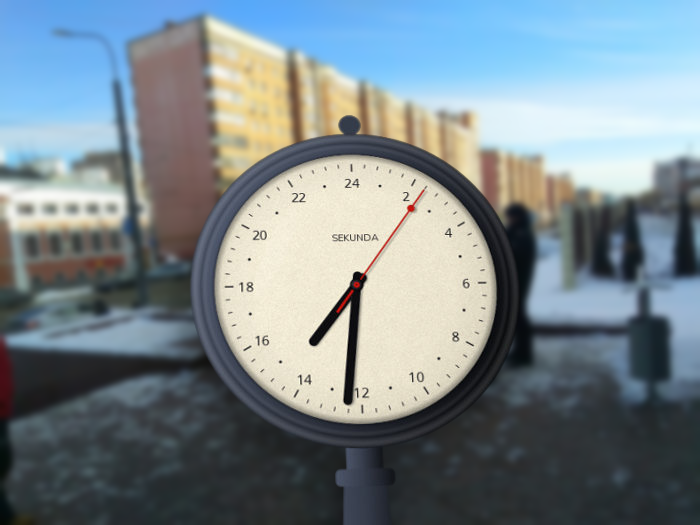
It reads **14:31:06**
